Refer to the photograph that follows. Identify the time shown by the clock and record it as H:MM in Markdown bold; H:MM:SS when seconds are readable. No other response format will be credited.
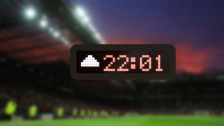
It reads **22:01**
